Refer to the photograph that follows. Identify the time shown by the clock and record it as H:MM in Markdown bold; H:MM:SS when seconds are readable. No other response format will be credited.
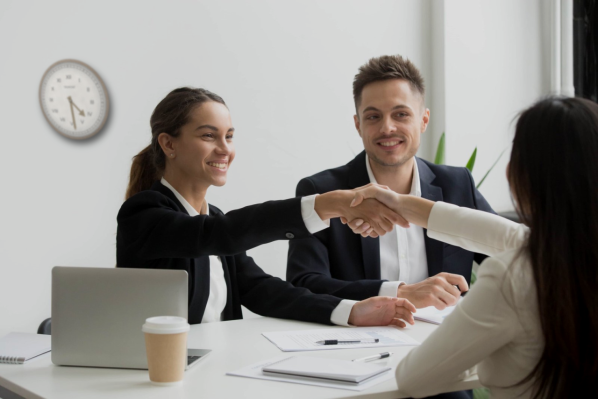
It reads **4:29**
